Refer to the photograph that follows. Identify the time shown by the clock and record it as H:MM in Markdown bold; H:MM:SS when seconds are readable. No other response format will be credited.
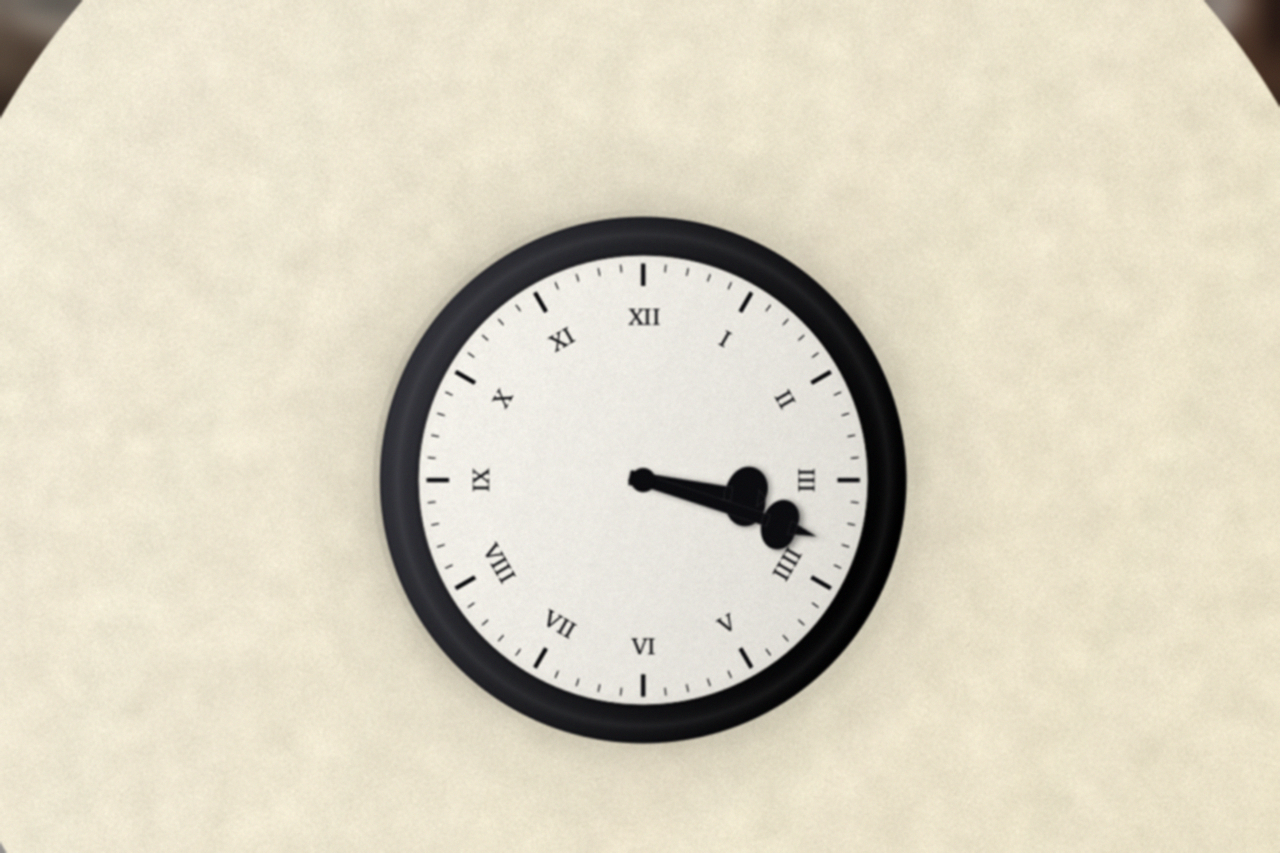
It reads **3:18**
